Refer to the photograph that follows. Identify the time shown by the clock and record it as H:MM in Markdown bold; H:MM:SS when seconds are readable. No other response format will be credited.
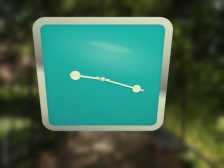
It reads **9:18**
